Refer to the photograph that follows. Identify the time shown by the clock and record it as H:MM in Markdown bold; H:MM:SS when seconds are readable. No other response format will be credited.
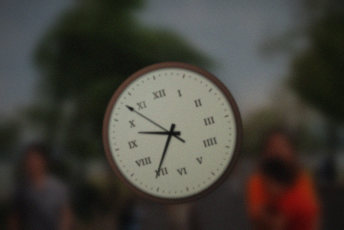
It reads **9:35:53**
